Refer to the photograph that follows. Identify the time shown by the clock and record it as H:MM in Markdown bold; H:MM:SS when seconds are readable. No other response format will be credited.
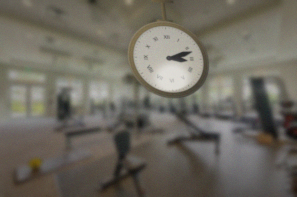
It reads **3:12**
